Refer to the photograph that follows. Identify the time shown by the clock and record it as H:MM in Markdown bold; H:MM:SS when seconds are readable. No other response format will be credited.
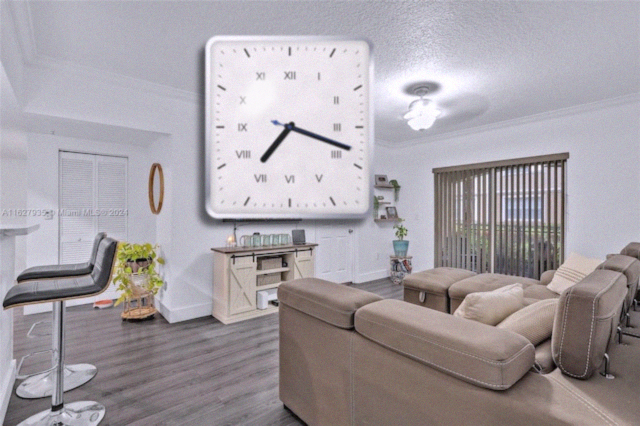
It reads **7:18:18**
